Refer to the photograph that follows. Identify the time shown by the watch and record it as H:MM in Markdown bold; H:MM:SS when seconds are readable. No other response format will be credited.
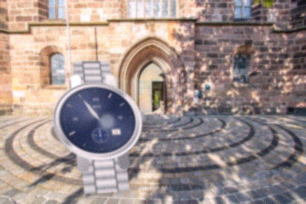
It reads **10:55**
